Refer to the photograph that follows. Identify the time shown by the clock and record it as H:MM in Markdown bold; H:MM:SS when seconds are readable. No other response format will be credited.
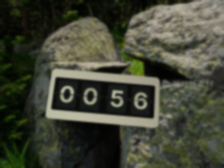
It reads **0:56**
